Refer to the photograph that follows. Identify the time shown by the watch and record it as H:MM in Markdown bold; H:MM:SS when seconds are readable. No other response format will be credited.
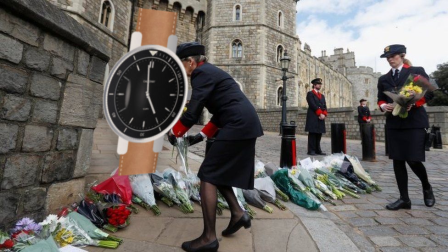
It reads **4:59**
